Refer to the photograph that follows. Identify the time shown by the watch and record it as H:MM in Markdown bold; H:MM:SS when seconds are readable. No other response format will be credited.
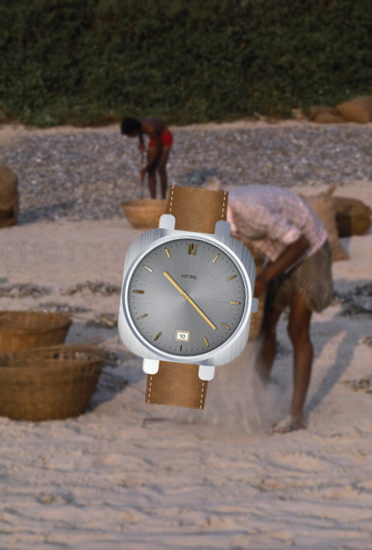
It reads **10:22**
